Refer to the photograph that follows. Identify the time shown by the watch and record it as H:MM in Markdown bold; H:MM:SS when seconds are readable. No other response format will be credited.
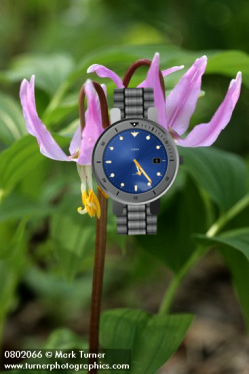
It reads **5:24**
